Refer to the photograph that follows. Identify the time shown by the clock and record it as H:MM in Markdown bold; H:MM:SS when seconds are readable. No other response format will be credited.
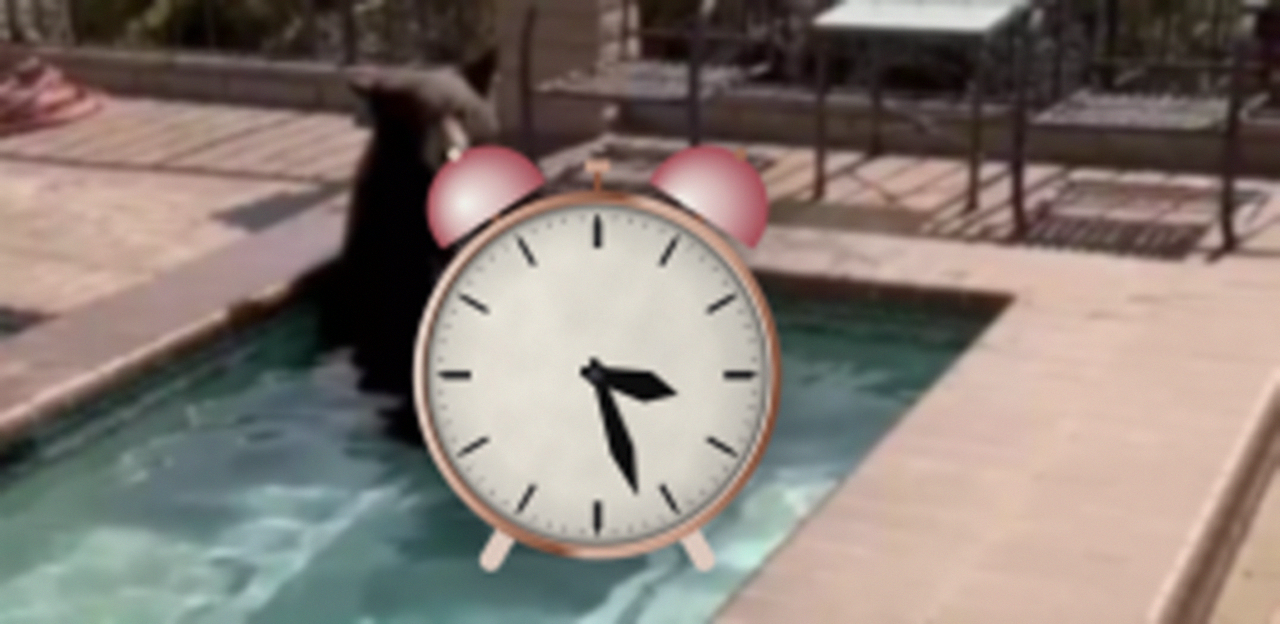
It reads **3:27**
